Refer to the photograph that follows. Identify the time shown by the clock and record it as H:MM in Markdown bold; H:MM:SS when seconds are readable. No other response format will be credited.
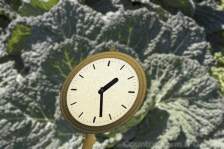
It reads **1:28**
